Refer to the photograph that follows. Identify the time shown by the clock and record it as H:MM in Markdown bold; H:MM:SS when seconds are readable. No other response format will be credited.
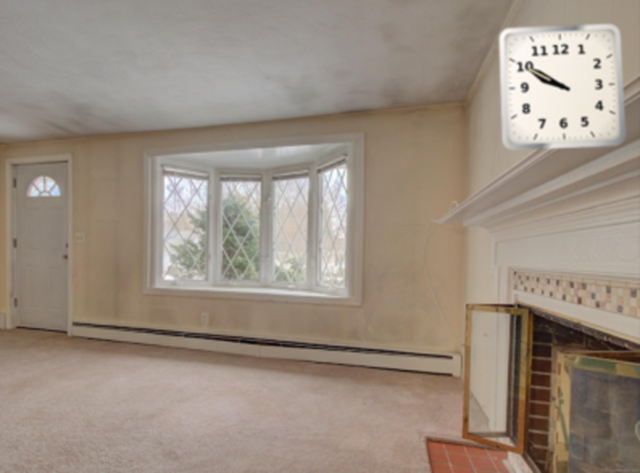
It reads **9:50**
